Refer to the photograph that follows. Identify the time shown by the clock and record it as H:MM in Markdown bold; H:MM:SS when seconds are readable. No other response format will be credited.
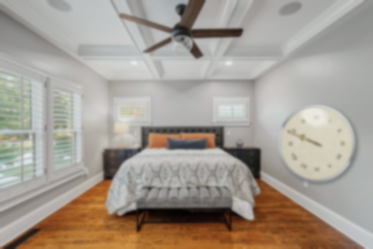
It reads **9:49**
